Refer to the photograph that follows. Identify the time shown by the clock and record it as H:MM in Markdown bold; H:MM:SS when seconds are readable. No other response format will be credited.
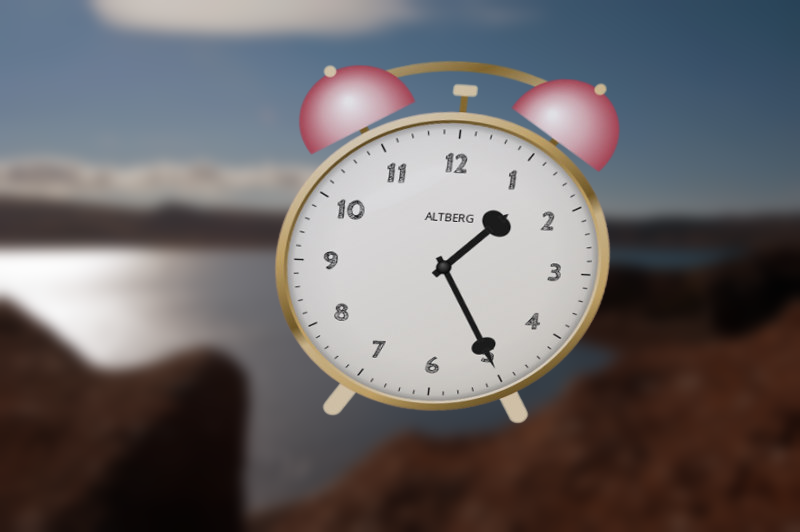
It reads **1:25**
